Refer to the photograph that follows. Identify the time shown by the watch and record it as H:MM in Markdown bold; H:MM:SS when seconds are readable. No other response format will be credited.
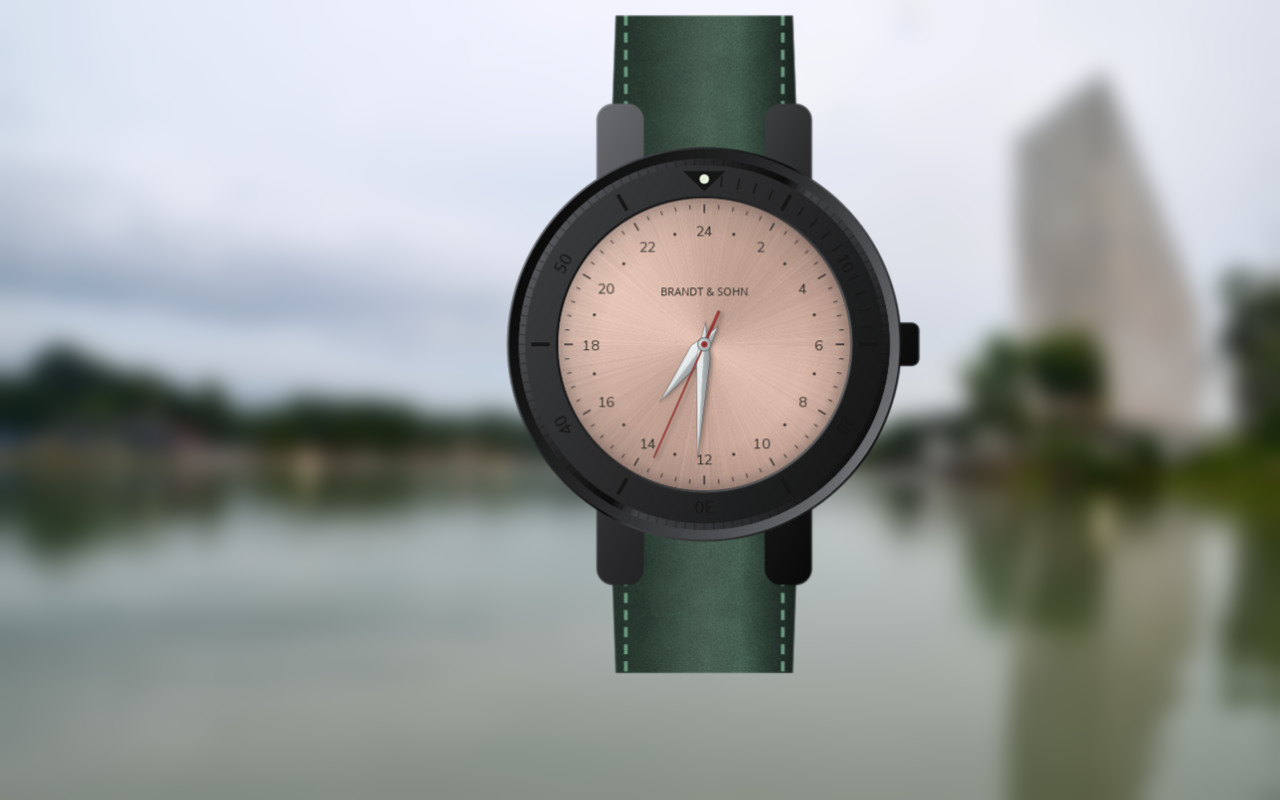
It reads **14:30:34**
